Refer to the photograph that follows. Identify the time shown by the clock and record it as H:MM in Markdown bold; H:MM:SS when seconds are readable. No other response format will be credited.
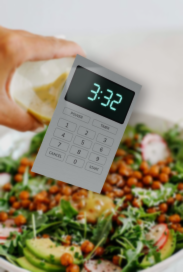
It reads **3:32**
